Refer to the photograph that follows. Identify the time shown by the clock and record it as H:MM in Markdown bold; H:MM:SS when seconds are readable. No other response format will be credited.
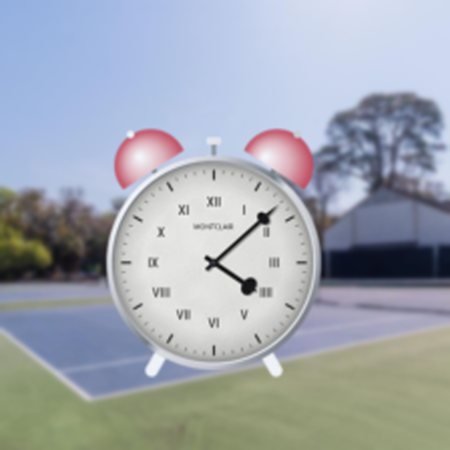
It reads **4:08**
